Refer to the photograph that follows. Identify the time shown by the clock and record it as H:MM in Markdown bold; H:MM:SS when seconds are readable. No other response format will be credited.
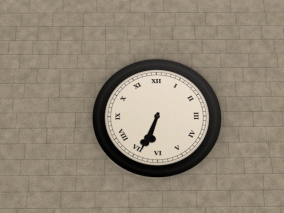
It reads **6:34**
